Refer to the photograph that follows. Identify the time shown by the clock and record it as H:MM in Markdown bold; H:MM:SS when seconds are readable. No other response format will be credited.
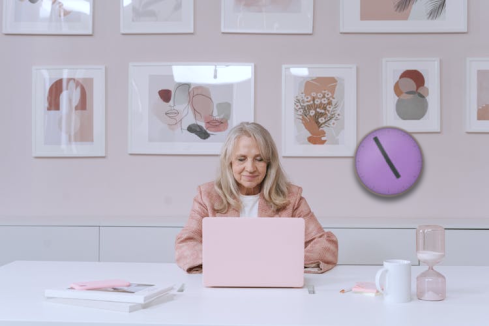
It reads **4:55**
